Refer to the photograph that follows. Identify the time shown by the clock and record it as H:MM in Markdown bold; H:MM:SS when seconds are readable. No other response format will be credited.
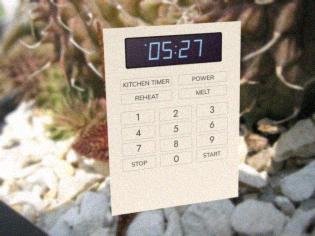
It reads **5:27**
